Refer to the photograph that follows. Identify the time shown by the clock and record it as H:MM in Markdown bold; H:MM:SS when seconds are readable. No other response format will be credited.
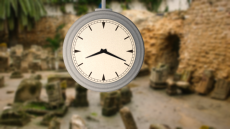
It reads **8:19**
